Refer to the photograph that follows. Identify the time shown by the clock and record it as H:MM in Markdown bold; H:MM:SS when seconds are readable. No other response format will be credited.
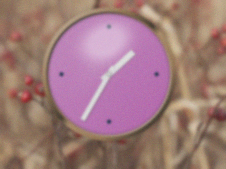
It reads **1:35**
